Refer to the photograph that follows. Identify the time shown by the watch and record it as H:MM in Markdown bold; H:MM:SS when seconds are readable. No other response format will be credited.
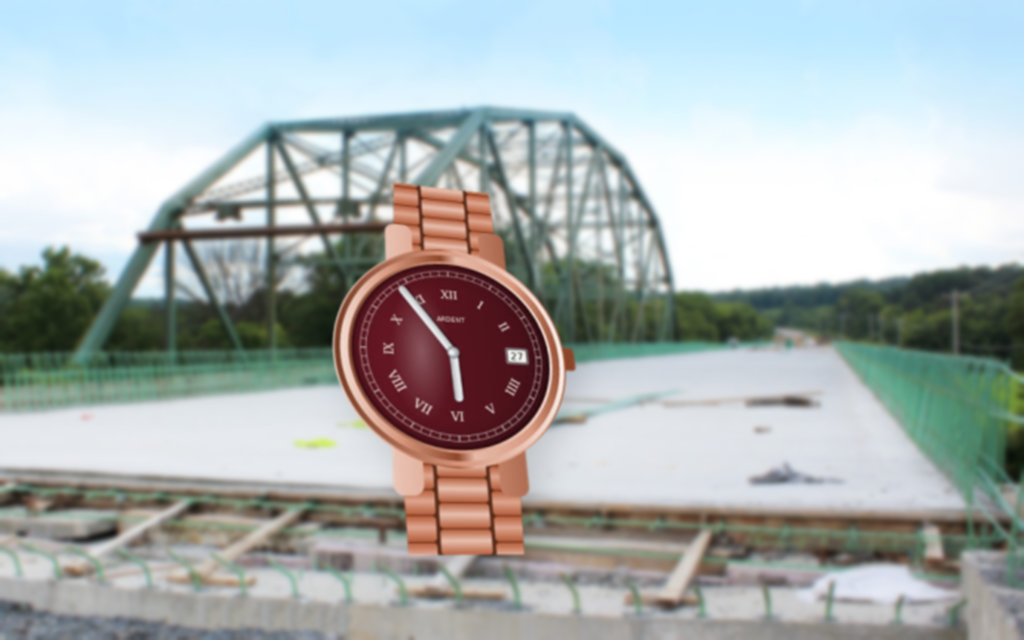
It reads **5:54**
